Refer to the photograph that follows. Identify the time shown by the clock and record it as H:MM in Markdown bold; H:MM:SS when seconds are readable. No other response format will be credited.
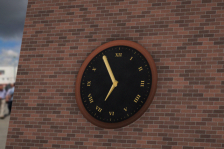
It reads **6:55**
